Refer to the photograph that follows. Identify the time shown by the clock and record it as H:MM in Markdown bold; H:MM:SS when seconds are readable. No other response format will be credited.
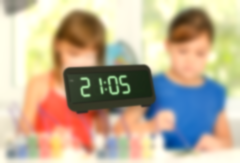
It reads **21:05**
